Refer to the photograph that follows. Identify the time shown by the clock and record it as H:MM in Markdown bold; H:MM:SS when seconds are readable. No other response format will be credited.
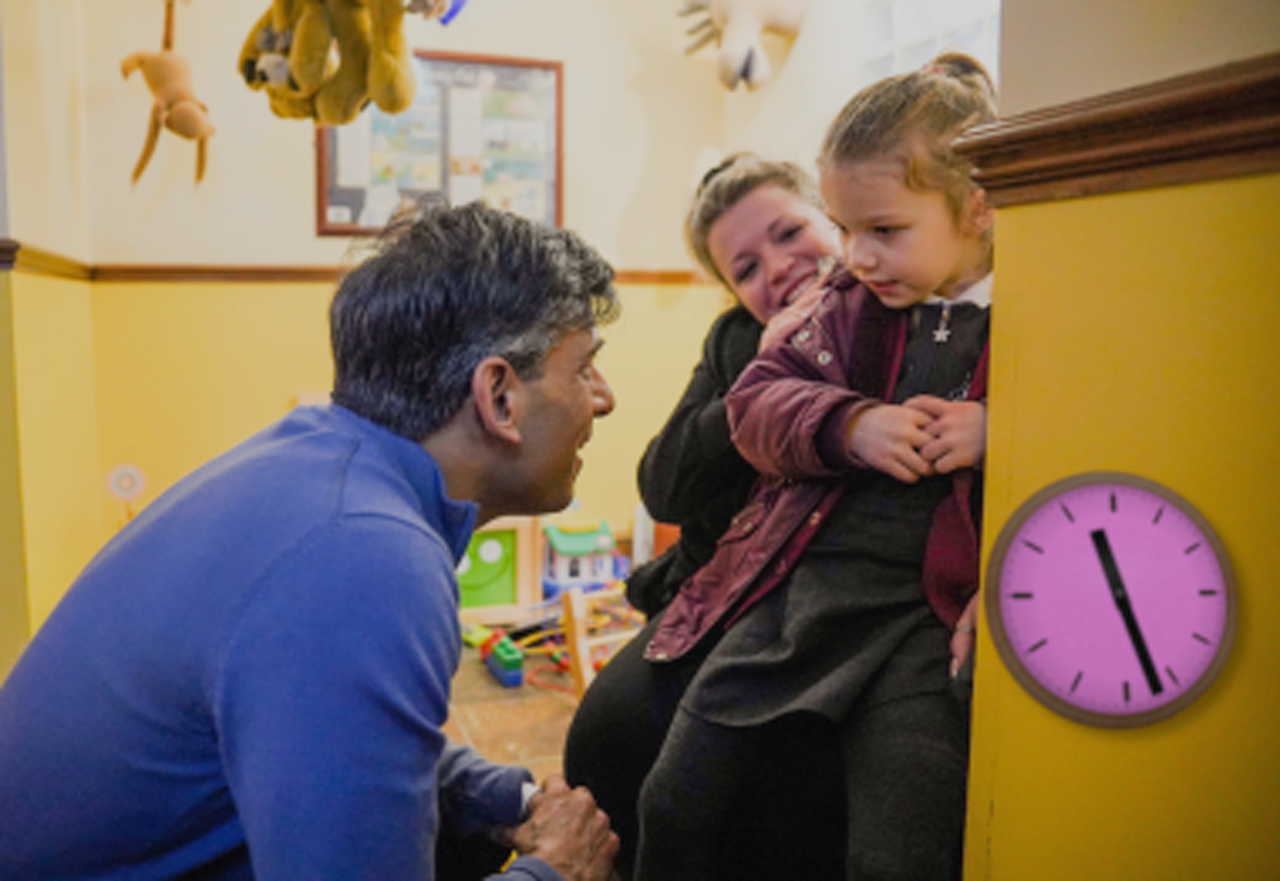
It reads **11:27**
